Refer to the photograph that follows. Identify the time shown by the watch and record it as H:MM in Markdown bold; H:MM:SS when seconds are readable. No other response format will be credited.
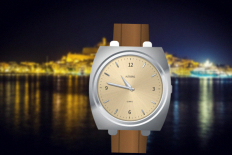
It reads **10:47**
